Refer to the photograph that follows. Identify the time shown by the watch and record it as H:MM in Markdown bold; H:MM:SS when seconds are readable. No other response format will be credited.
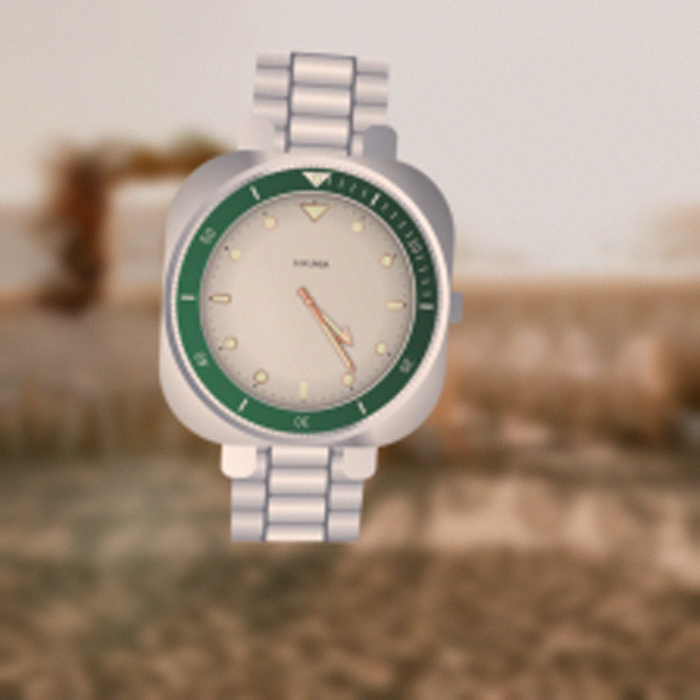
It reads **4:24**
